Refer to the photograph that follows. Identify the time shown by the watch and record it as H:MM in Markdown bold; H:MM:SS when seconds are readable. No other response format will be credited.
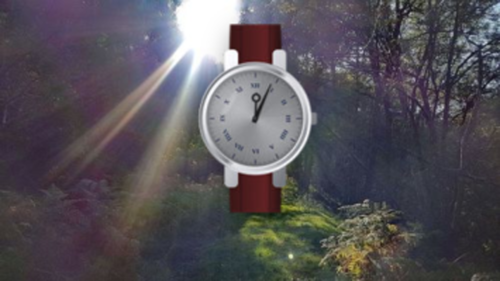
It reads **12:04**
